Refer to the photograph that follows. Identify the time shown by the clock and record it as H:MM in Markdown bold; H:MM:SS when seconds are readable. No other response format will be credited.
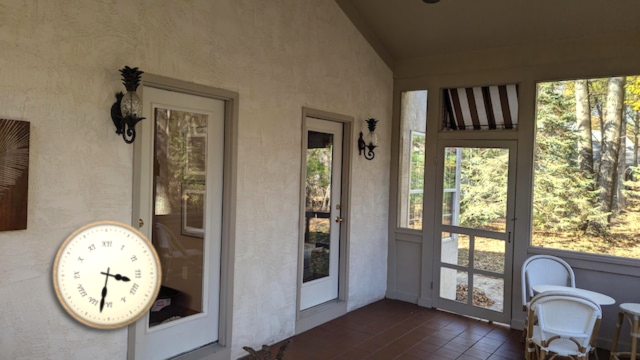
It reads **3:32**
